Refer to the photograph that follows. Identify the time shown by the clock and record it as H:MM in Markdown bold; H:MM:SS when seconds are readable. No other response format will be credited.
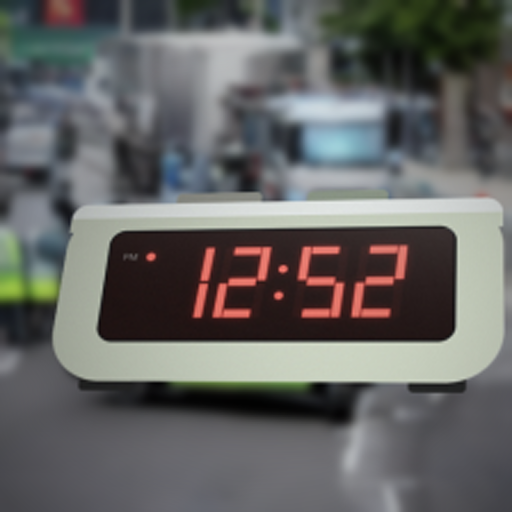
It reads **12:52**
